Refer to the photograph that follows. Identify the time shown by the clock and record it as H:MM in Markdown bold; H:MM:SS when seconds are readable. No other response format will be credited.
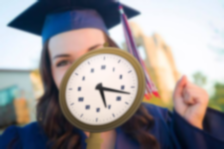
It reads **5:17**
